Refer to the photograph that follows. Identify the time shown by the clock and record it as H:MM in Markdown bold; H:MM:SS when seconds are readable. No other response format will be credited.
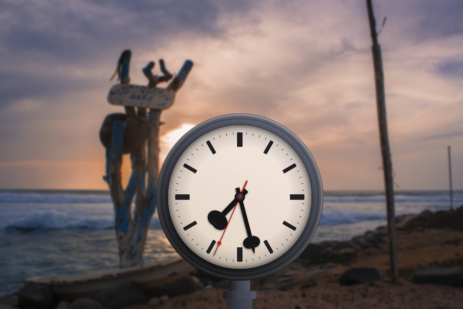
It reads **7:27:34**
